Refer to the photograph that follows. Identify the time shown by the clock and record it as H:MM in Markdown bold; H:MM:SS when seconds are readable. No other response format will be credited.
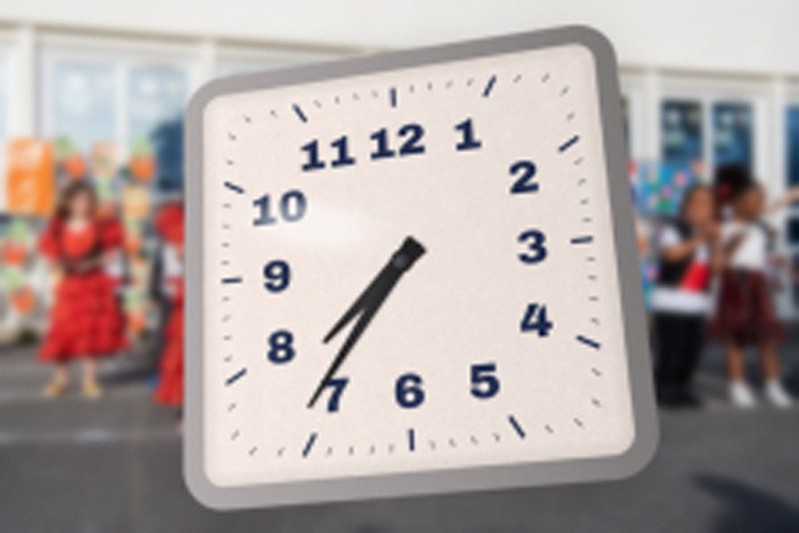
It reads **7:36**
